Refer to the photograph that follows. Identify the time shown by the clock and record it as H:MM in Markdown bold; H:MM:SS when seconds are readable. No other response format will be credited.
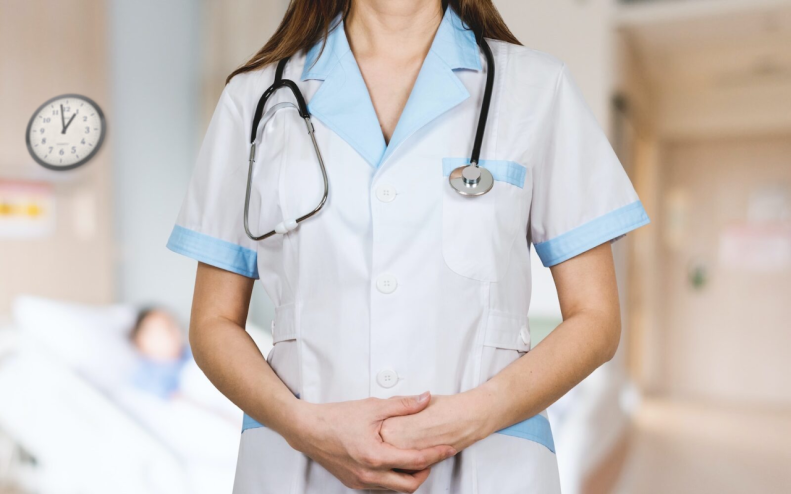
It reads **12:58**
